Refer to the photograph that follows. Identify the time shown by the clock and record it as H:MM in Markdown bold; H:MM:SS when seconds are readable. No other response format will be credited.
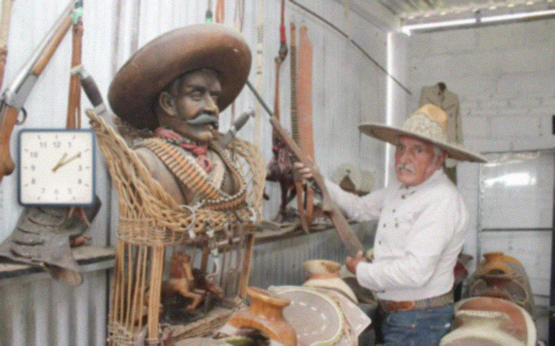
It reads **1:10**
